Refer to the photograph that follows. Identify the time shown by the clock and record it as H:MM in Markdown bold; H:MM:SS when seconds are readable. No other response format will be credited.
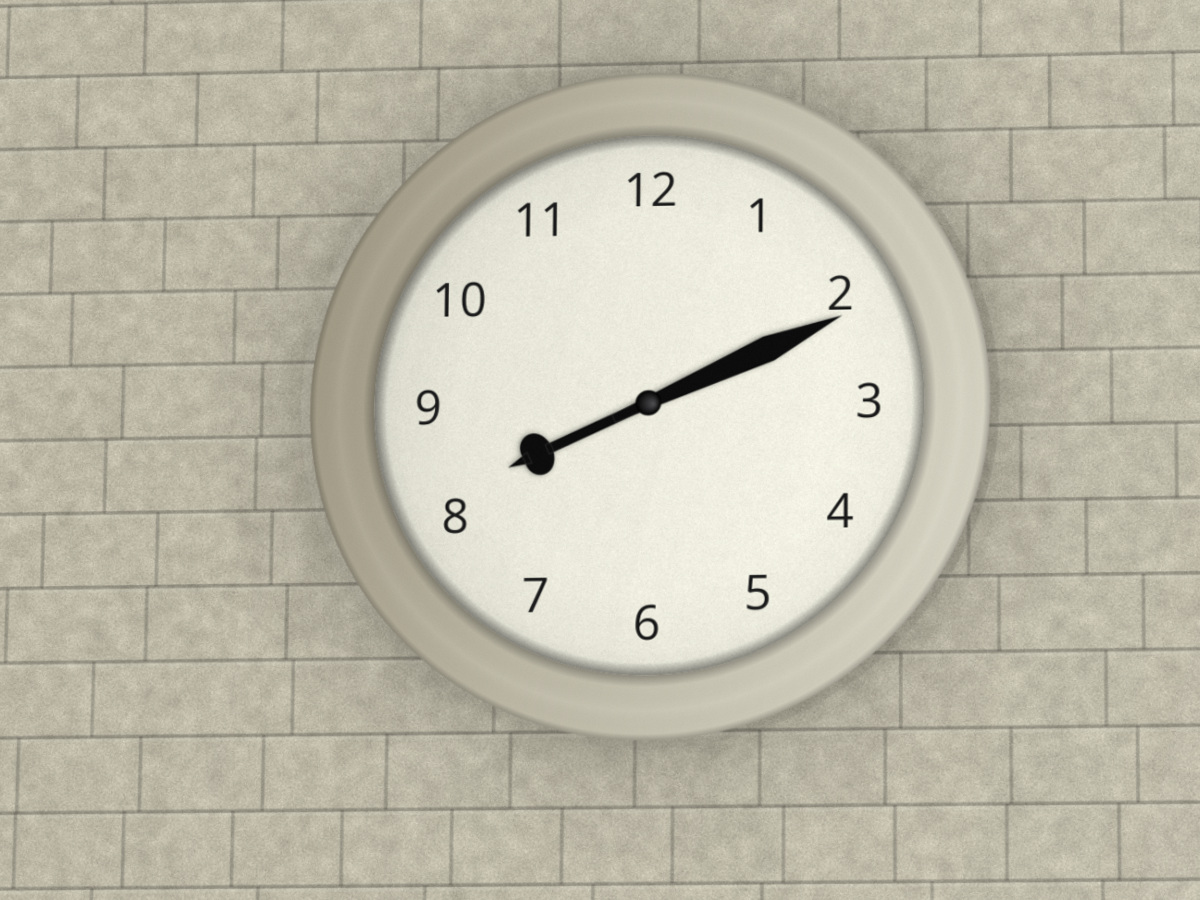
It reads **8:11**
